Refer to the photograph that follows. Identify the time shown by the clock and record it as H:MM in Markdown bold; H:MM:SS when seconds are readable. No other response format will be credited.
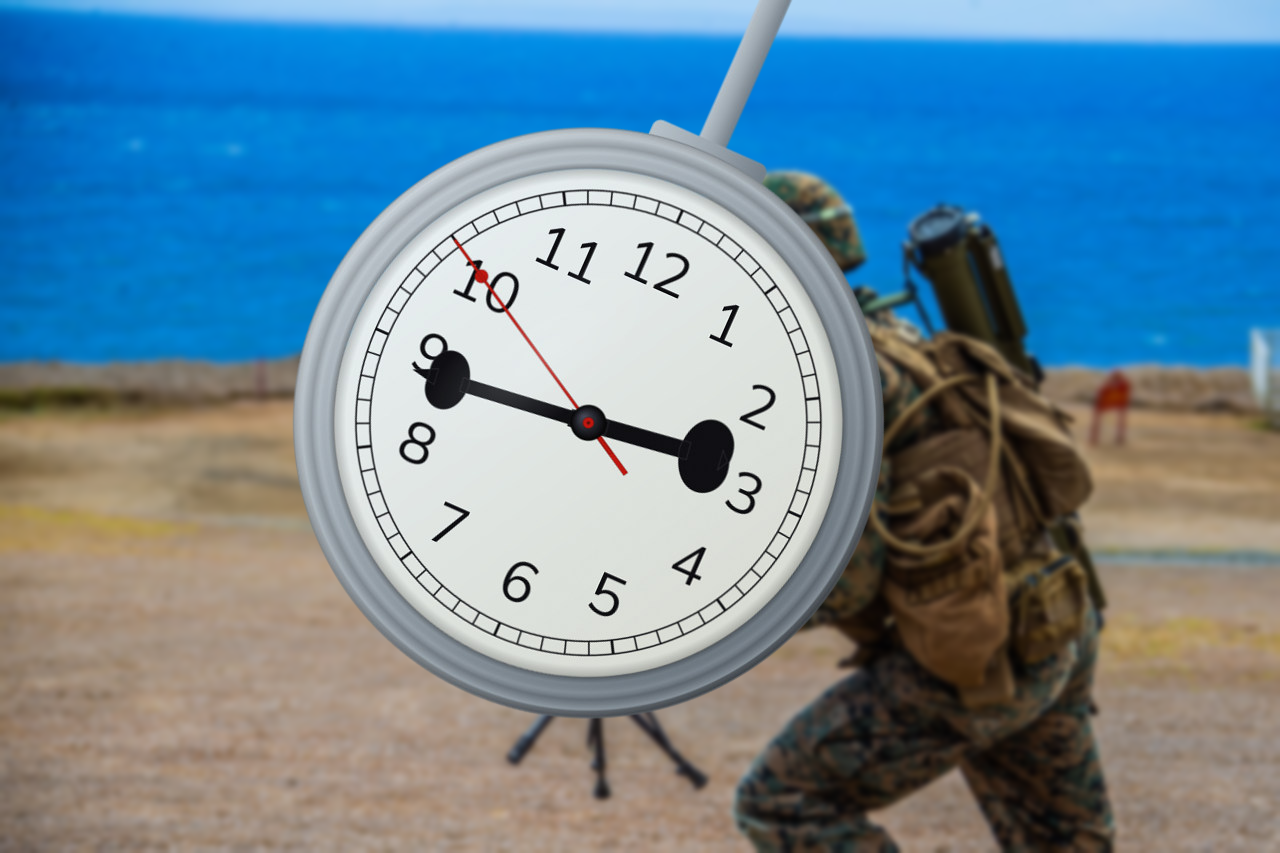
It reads **2:43:50**
